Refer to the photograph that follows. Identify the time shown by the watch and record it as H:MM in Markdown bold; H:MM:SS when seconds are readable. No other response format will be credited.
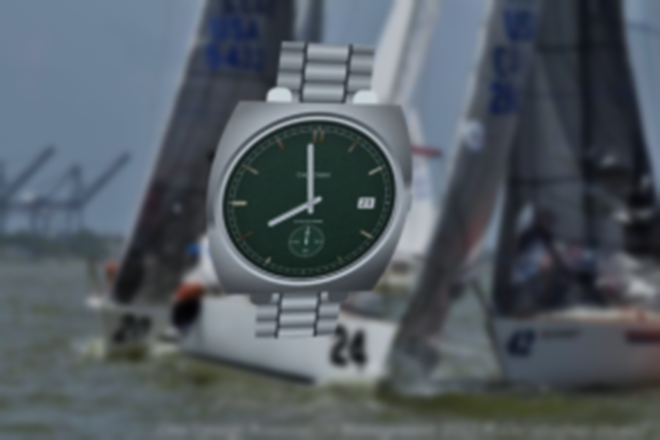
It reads **7:59**
